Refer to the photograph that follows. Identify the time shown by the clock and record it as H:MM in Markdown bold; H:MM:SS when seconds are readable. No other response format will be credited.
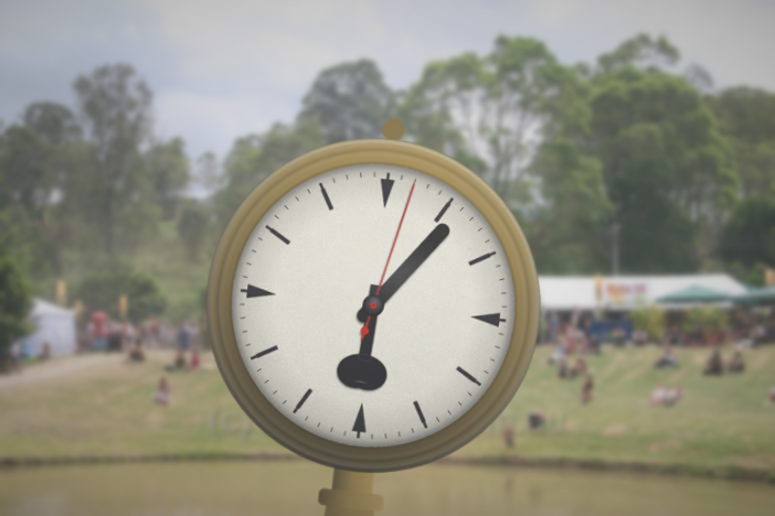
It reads **6:06:02**
